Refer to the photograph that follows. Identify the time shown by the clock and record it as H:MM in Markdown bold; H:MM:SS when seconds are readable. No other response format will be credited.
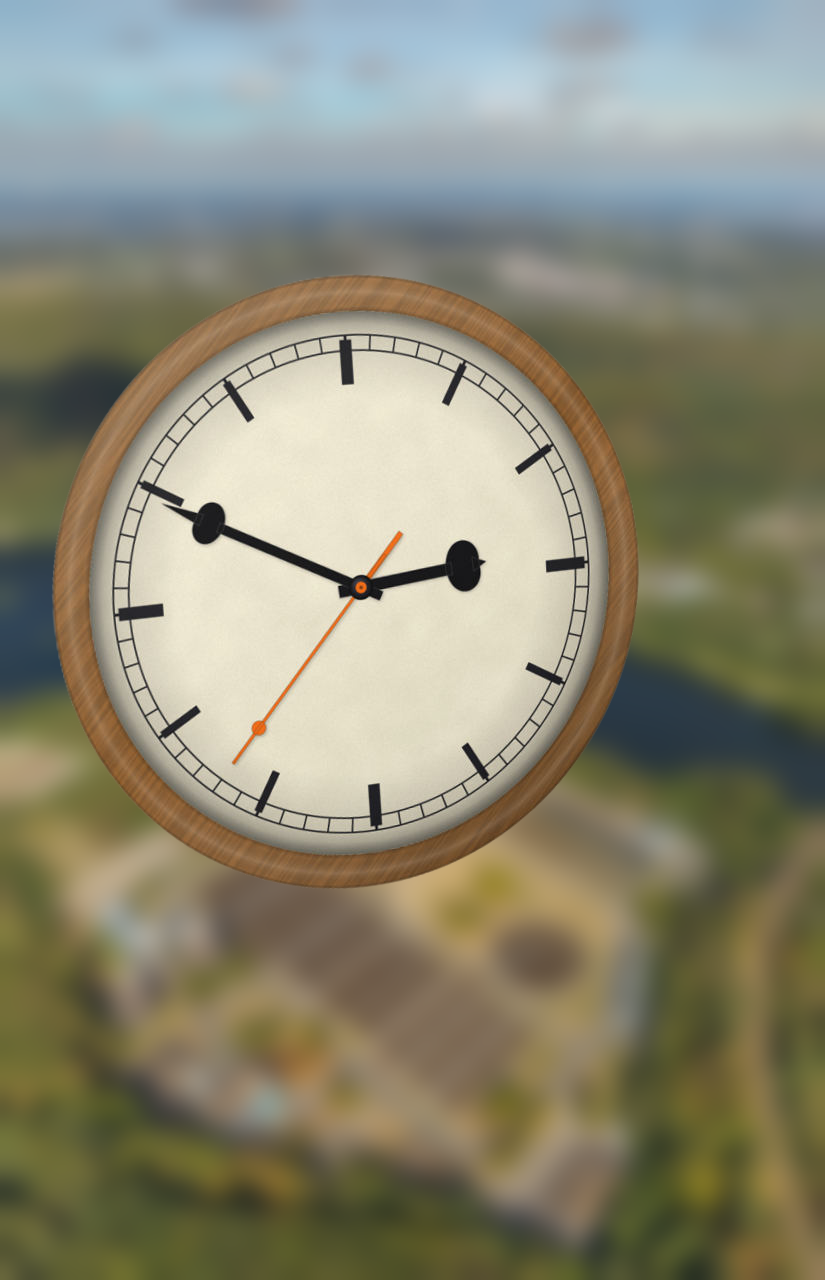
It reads **2:49:37**
